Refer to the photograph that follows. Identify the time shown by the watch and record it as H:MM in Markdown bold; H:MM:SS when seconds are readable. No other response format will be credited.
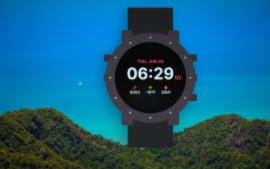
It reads **6:29**
